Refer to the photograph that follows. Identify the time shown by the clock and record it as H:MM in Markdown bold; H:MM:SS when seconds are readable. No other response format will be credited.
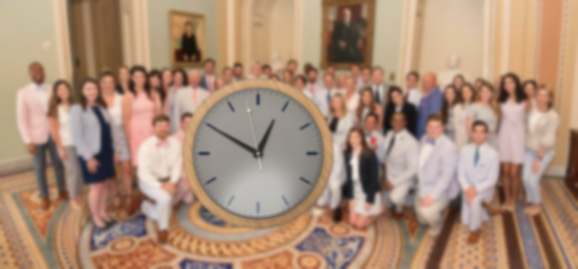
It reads **12:49:58**
